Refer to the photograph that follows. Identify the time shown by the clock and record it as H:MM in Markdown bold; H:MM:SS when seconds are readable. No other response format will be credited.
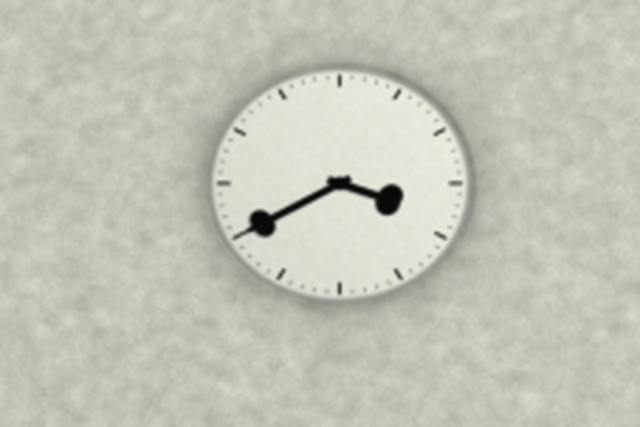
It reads **3:40**
